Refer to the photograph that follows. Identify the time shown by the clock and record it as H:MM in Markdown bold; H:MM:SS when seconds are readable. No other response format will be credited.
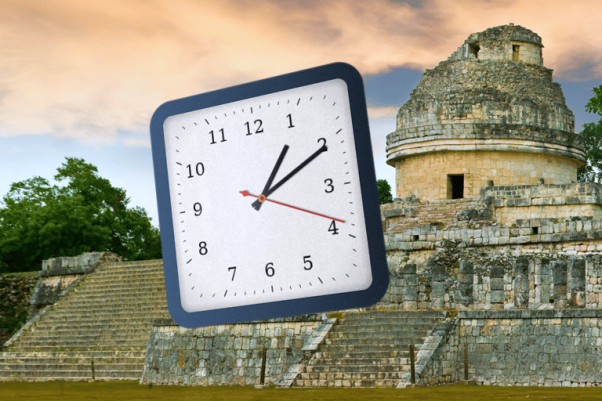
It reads **1:10:19**
